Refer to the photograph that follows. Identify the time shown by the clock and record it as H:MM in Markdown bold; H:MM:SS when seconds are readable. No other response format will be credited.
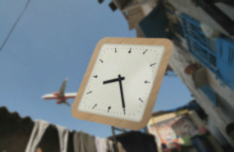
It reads **8:25**
